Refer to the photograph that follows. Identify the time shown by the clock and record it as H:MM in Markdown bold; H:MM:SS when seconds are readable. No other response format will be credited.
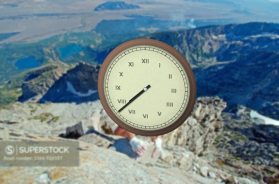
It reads **7:38**
